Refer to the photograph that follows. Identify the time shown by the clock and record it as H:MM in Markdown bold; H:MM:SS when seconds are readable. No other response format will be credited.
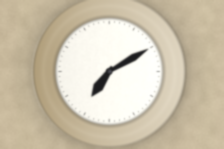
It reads **7:10**
